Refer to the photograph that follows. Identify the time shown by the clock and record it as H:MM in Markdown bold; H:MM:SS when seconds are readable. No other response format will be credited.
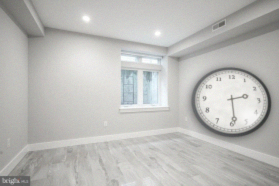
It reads **2:29**
